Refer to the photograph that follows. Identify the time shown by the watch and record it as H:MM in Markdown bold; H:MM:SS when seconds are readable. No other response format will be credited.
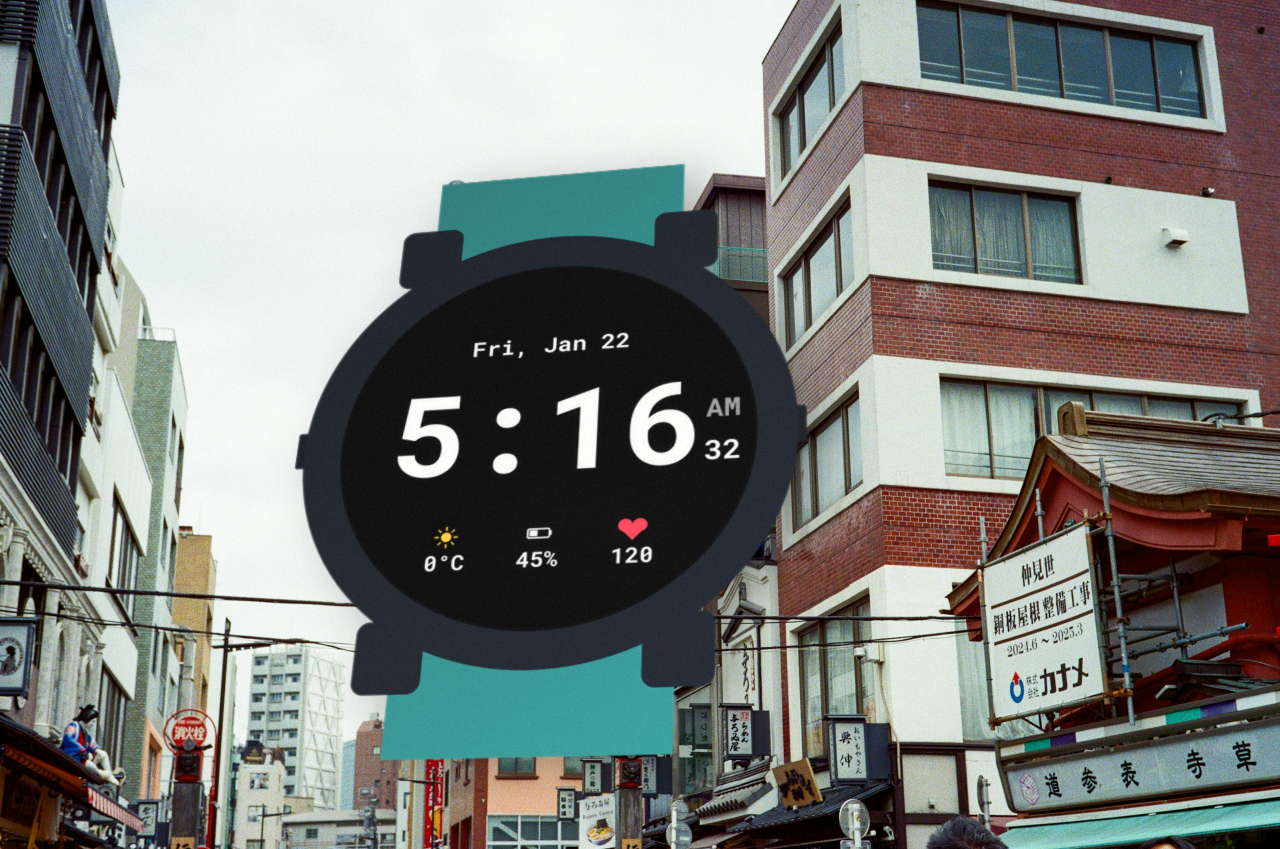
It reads **5:16:32**
